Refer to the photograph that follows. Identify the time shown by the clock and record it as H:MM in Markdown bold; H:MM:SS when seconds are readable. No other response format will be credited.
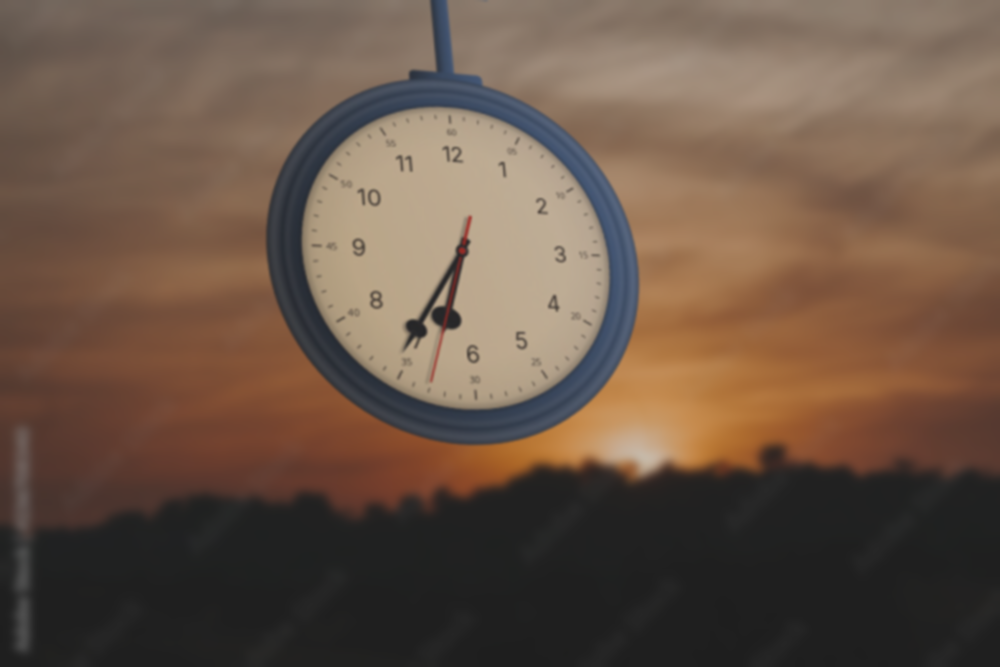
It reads **6:35:33**
